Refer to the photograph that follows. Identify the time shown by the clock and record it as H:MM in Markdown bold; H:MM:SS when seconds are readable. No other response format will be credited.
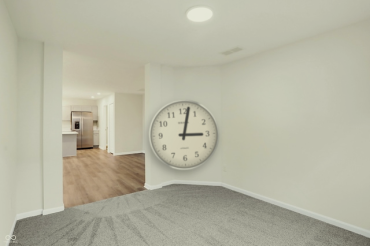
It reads **3:02**
